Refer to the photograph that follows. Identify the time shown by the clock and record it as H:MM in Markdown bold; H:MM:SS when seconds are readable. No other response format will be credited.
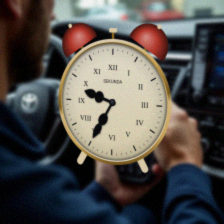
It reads **9:35**
